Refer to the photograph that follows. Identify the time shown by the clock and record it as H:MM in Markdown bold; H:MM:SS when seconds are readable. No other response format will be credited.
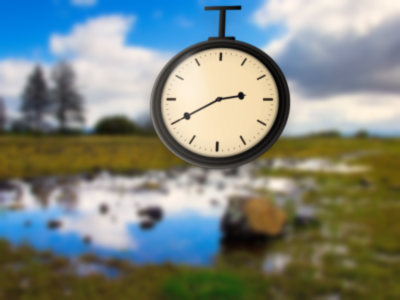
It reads **2:40**
